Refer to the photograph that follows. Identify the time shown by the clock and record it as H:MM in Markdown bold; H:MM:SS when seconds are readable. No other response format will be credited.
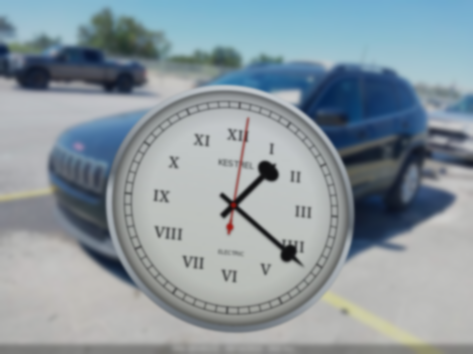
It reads **1:21:01**
